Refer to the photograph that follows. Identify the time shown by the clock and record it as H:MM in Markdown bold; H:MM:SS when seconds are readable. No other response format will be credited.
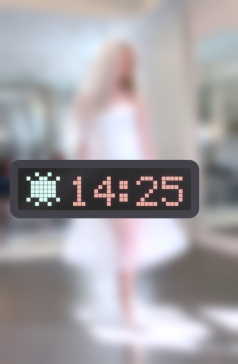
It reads **14:25**
